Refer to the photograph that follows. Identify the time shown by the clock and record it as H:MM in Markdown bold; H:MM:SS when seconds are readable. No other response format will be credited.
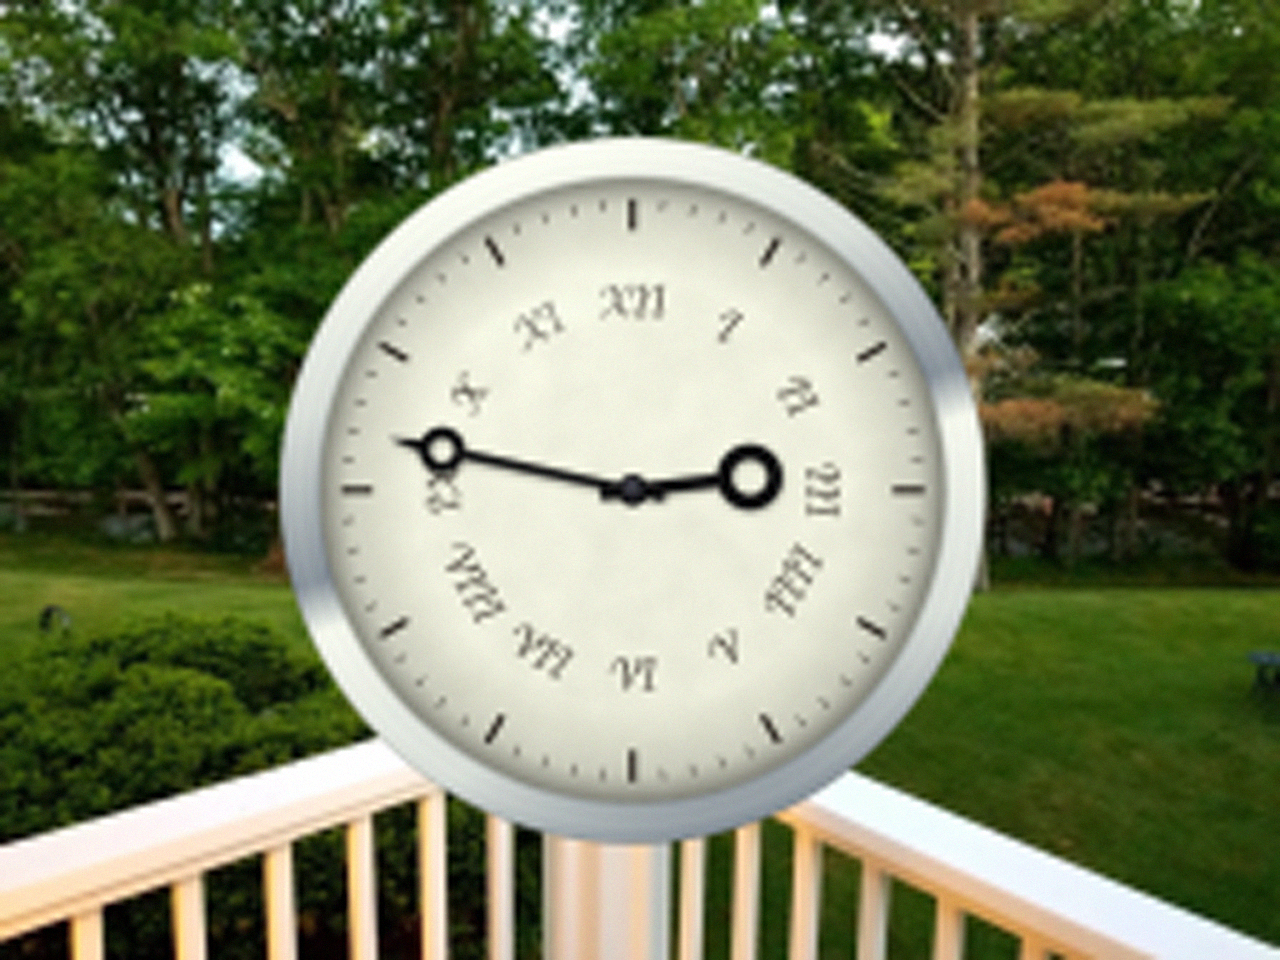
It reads **2:47**
